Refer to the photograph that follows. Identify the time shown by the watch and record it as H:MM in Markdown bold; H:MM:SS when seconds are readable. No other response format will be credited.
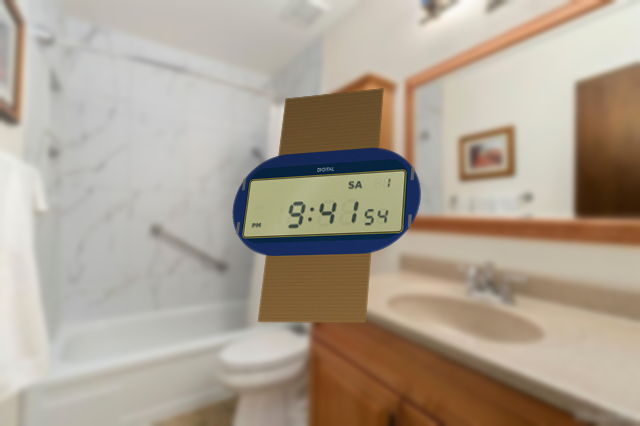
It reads **9:41:54**
